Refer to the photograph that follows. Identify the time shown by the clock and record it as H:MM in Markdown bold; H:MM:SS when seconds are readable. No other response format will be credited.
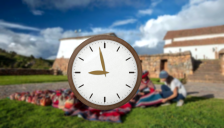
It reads **8:58**
